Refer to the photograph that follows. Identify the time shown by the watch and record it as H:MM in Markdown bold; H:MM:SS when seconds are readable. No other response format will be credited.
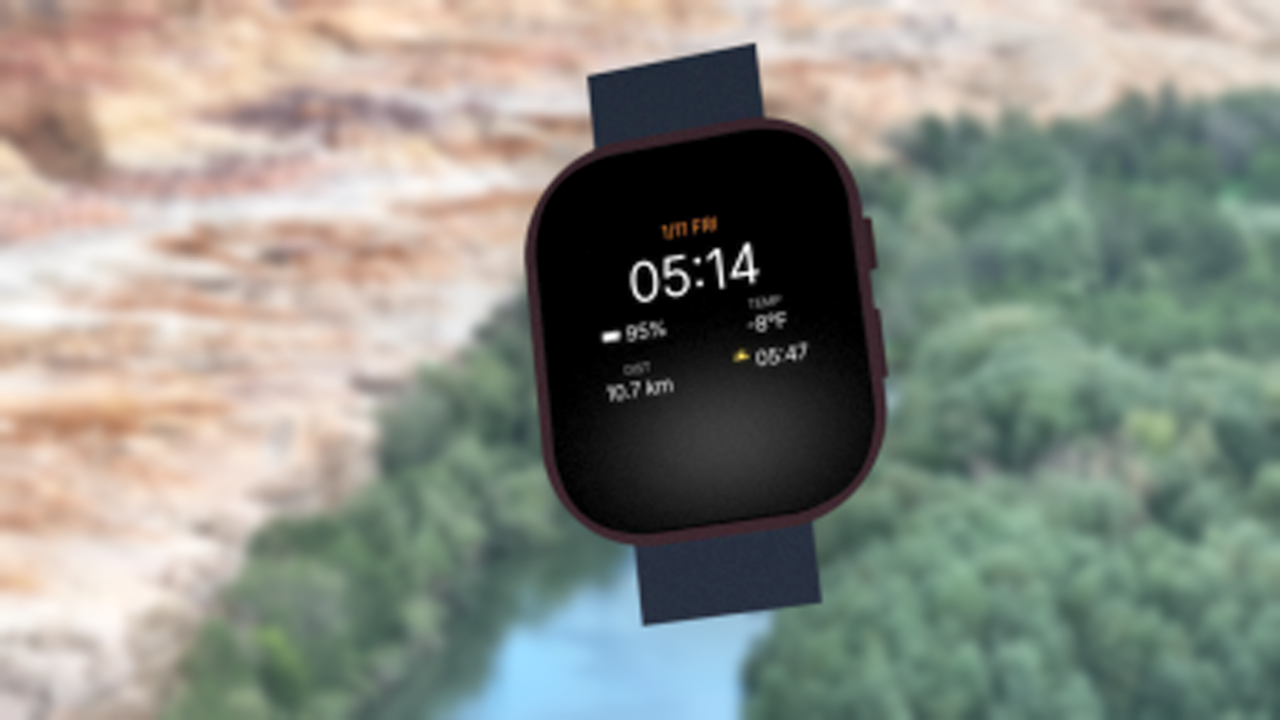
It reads **5:14**
